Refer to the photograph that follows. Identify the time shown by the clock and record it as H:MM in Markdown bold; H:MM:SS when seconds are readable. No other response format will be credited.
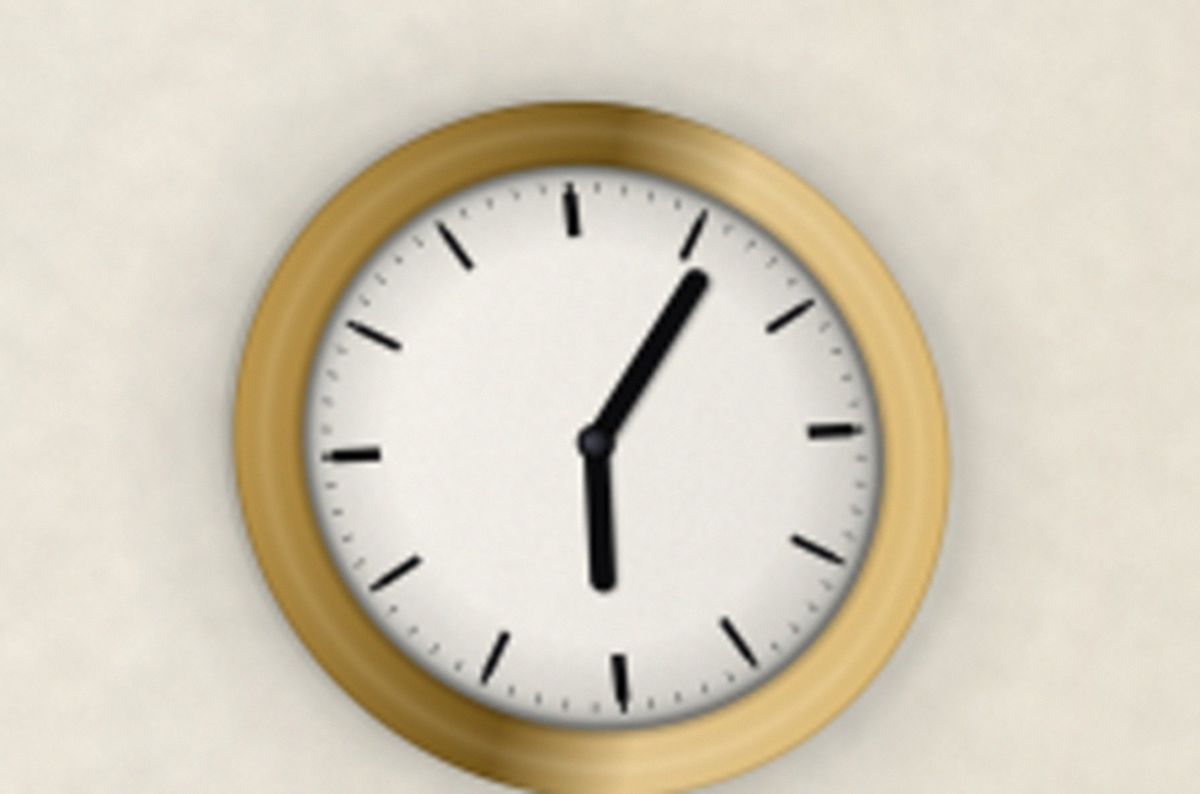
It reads **6:06**
